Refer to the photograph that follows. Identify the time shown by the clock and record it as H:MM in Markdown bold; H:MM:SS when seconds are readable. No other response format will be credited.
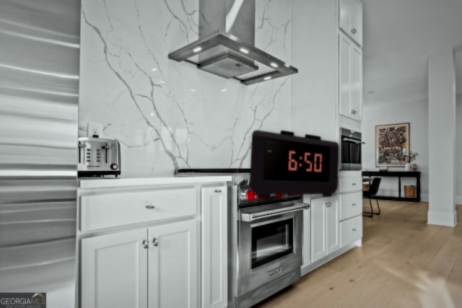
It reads **6:50**
